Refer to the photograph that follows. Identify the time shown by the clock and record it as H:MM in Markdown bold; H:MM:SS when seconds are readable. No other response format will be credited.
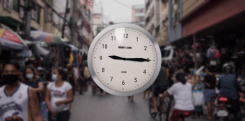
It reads **9:15**
